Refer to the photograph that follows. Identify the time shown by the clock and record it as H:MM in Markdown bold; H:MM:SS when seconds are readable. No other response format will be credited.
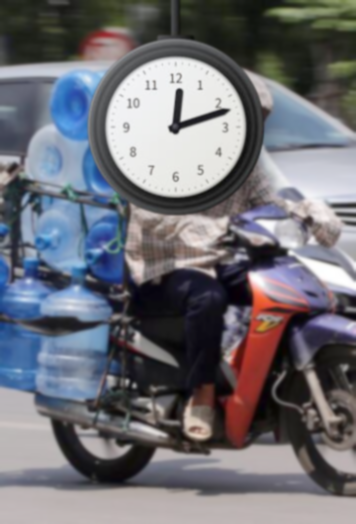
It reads **12:12**
